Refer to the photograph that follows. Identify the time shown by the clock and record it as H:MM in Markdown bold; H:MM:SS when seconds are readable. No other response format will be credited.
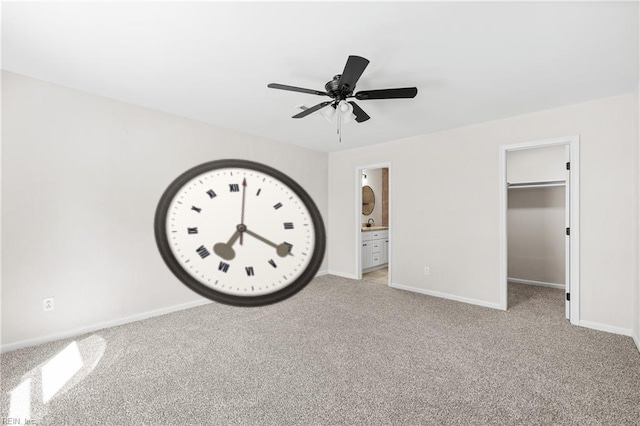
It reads **7:21:02**
